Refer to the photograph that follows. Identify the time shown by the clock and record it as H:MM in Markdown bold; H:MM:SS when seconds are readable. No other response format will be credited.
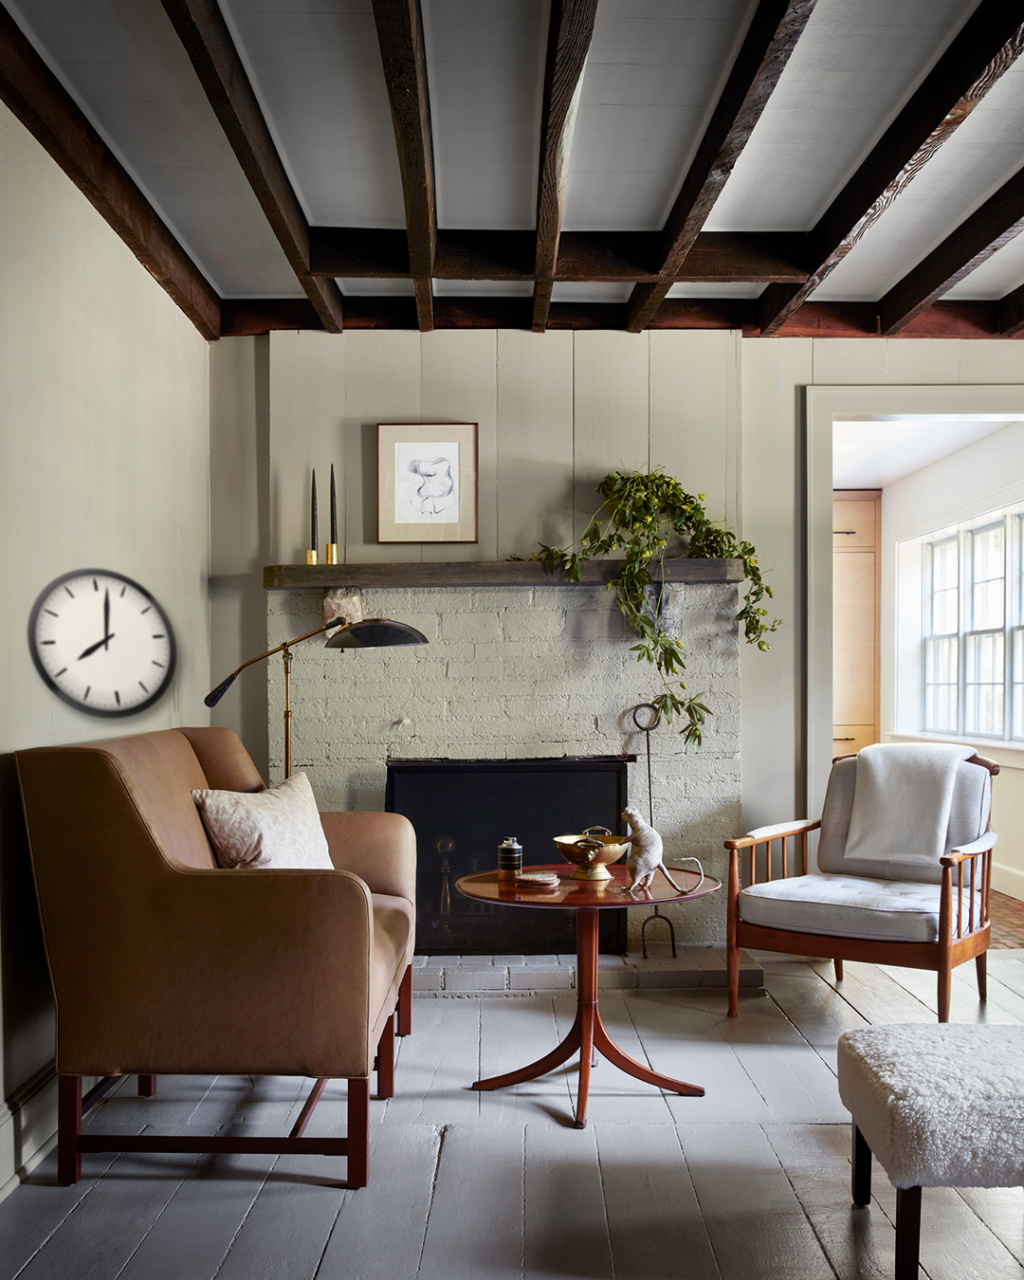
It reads **8:02**
